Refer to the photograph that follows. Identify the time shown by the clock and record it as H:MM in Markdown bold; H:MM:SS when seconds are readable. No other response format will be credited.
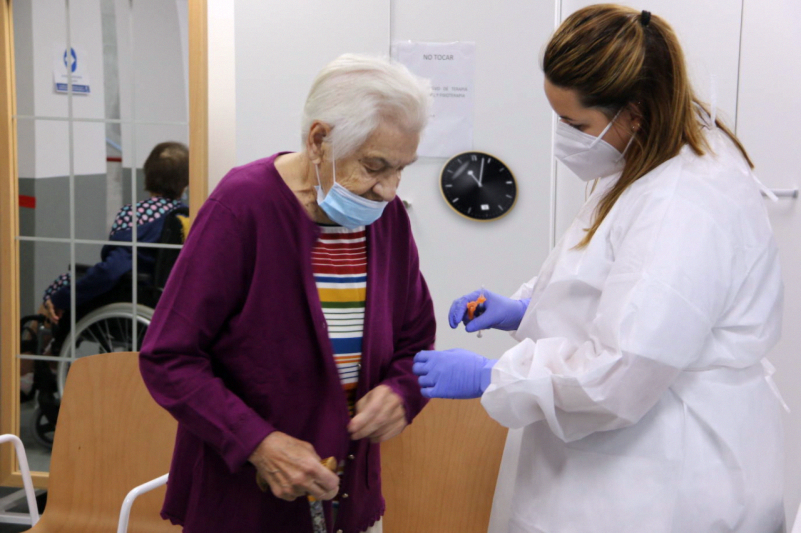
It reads **11:03**
